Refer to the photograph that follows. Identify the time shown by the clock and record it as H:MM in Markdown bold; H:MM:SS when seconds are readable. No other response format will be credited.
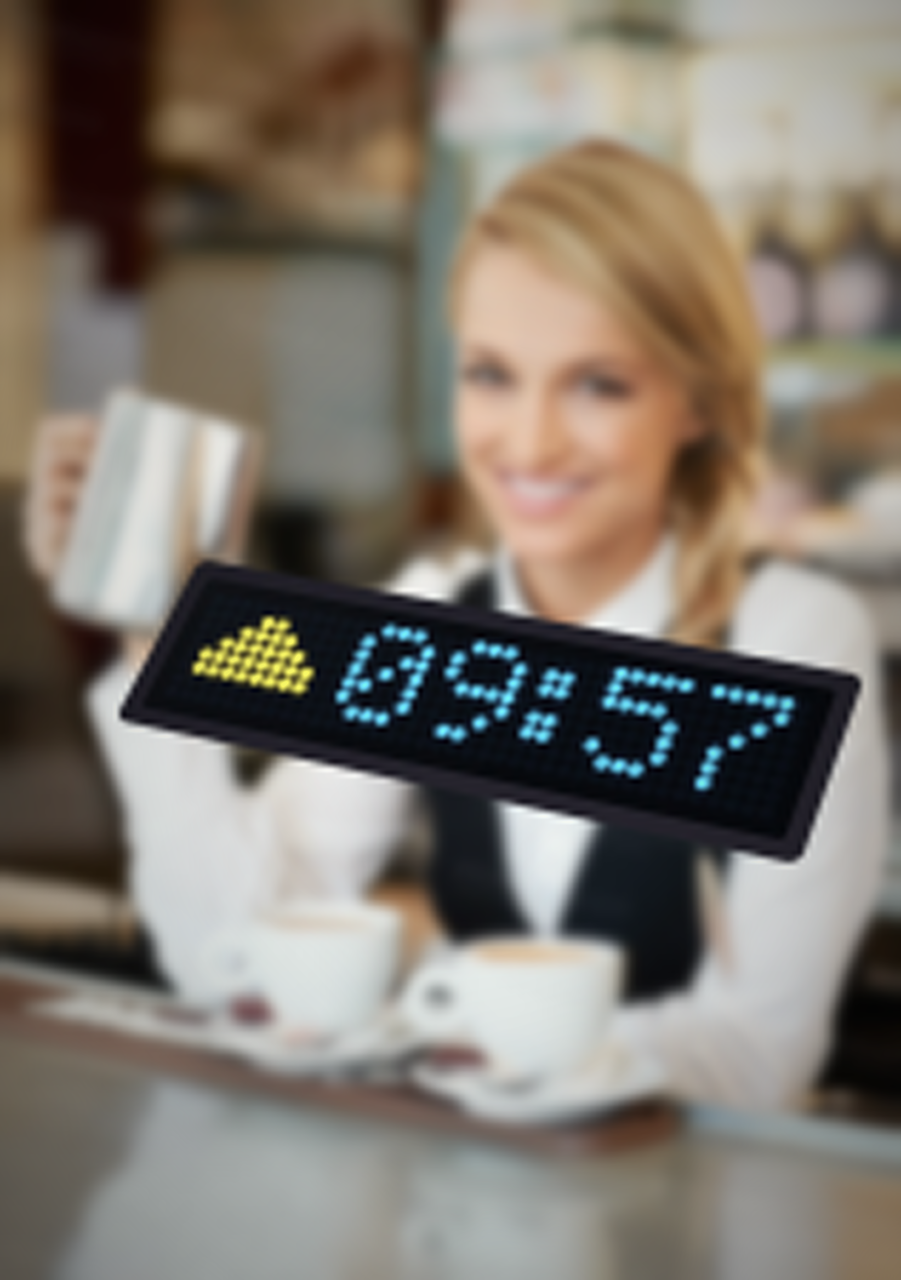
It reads **9:57**
